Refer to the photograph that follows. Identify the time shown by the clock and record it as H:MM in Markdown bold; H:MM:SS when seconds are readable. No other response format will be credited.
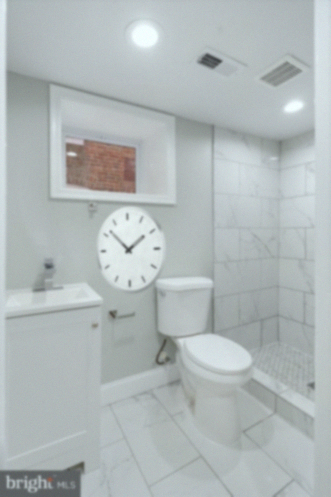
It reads **1:52**
